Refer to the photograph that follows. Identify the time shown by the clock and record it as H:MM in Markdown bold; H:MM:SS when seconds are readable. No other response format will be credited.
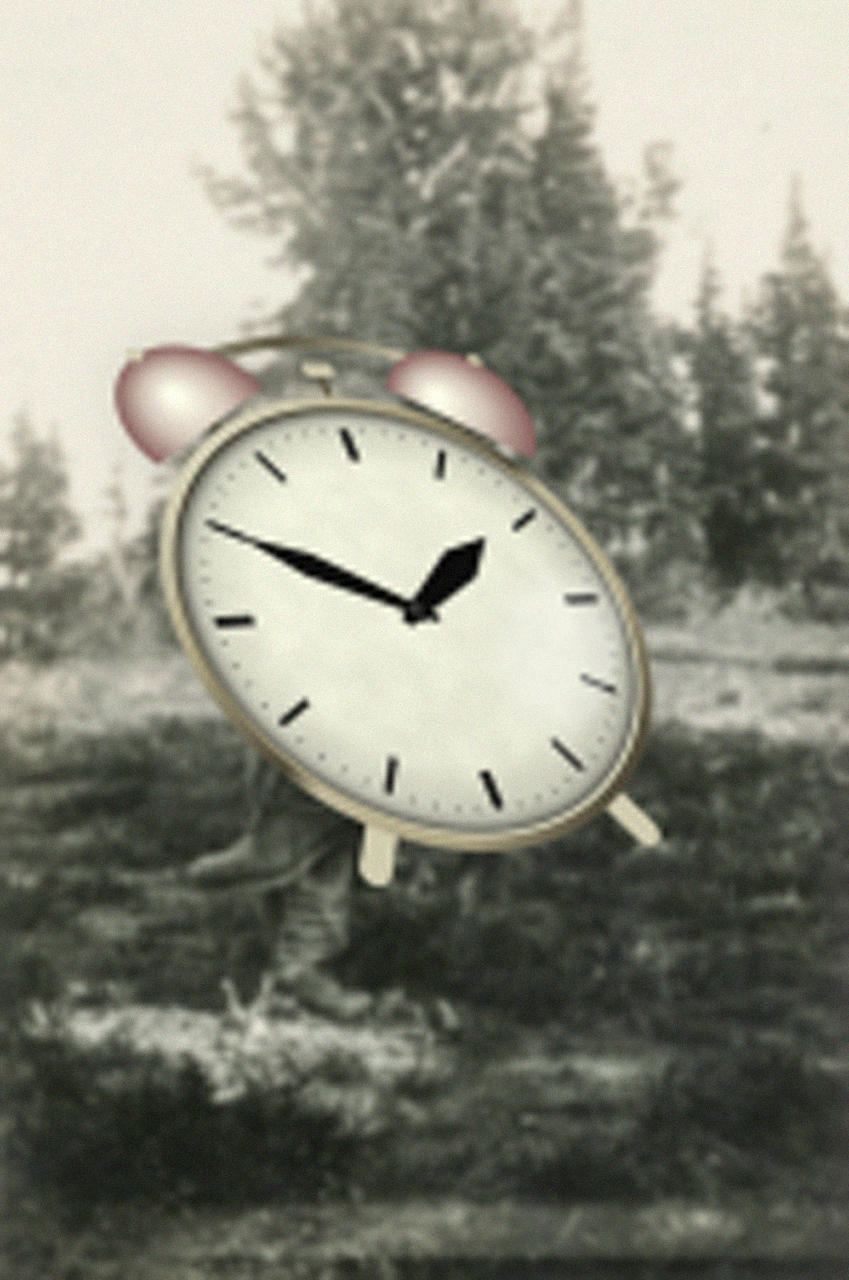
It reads **1:50**
